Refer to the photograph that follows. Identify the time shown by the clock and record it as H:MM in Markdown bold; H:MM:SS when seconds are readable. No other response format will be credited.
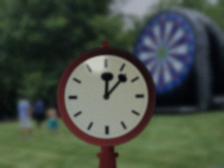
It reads **12:07**
